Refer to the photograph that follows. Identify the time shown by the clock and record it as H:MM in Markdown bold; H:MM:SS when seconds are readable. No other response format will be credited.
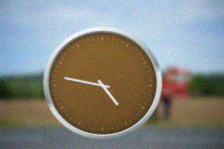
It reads **4:47**
